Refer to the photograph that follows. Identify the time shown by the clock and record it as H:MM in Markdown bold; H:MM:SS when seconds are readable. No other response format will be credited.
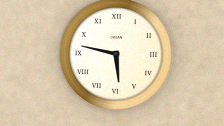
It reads **5:47**
